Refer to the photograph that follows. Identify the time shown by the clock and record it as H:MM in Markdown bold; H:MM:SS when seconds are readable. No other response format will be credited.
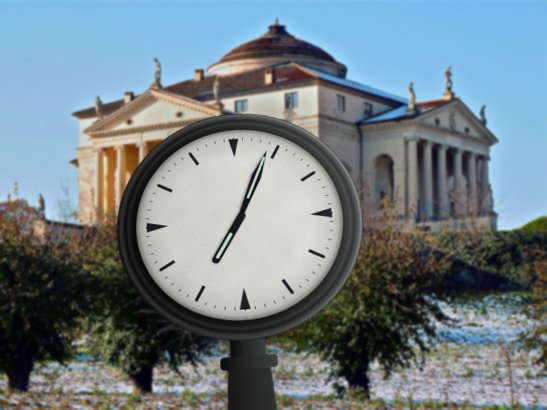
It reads **7:04**
